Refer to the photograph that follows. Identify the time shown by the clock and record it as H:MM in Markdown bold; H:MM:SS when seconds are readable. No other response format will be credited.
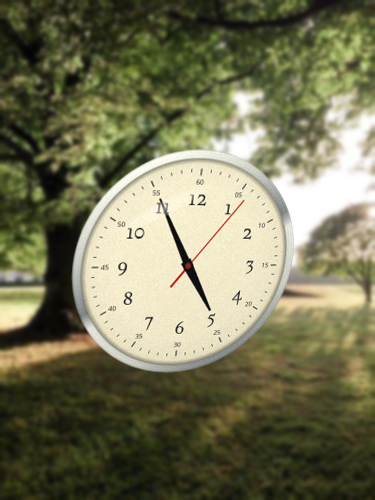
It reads **4:55:06**
